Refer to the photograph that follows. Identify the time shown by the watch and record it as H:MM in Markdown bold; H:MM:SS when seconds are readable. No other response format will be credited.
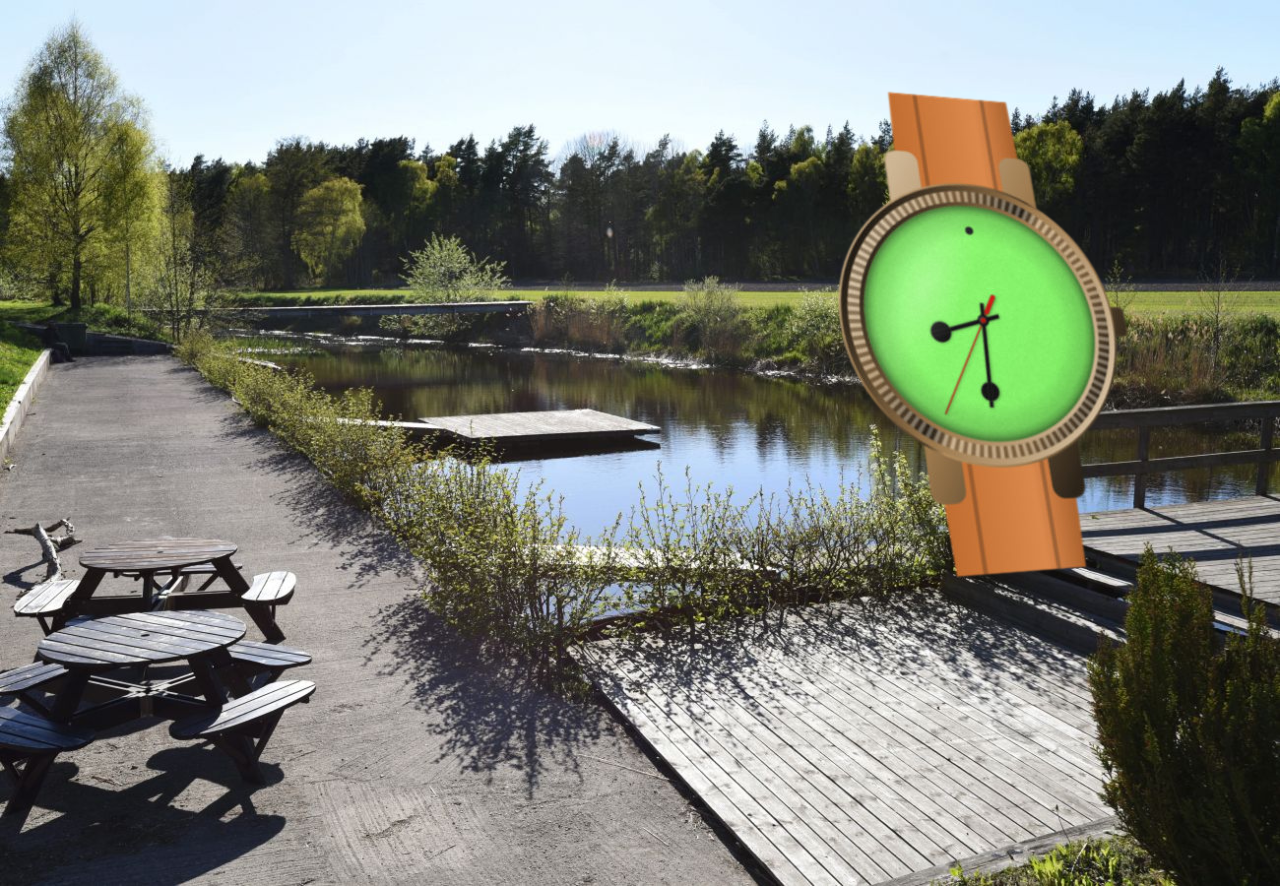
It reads **8:30:35**
